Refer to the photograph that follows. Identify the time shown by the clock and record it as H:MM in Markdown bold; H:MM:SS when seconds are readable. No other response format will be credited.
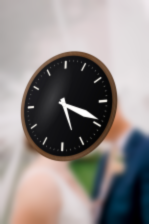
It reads **5:19**
